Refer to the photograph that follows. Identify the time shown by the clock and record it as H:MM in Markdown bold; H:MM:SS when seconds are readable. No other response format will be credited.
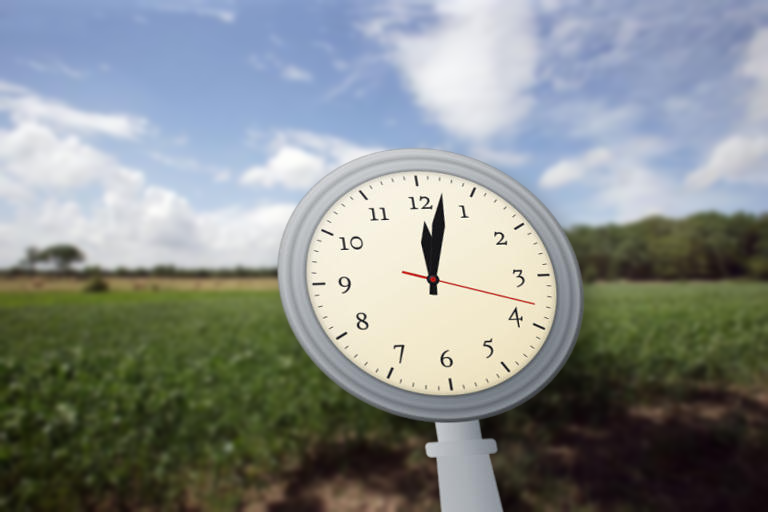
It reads **12:02:18**
